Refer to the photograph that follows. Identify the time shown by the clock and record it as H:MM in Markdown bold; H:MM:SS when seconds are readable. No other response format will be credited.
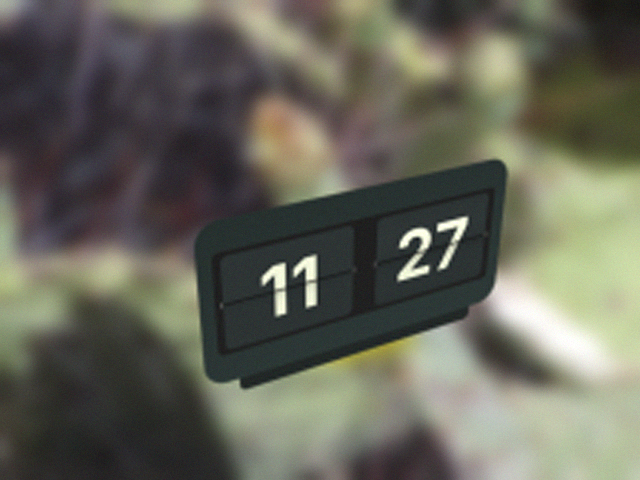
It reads **11:27**
